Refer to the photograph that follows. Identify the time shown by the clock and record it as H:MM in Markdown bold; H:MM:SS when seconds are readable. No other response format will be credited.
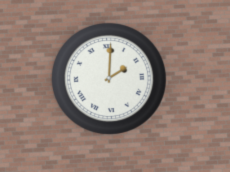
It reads **2:01**
